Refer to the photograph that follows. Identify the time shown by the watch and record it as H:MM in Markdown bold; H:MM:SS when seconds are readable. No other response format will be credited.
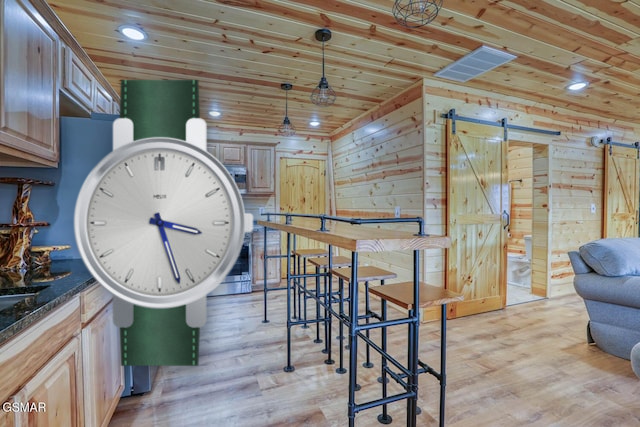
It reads **3:27**
